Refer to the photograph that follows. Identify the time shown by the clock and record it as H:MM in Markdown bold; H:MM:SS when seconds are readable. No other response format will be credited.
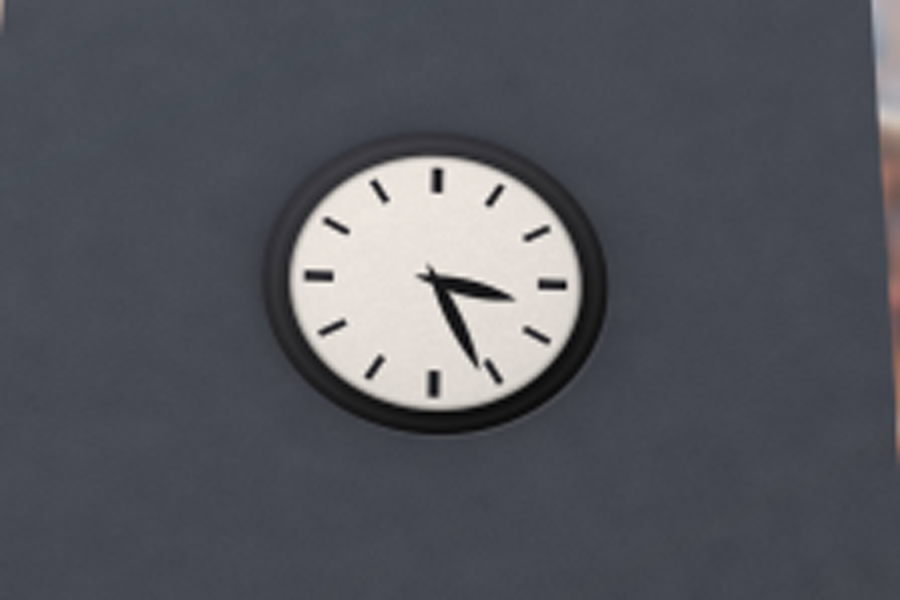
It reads **3:26**
